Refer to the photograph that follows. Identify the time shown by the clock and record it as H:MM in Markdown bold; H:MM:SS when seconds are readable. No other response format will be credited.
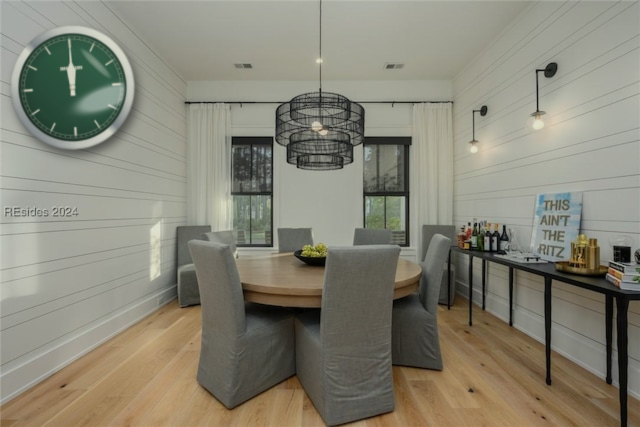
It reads **12:00**
